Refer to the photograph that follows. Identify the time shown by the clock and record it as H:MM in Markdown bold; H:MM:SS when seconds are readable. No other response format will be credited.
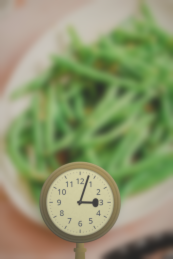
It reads **3:03**
